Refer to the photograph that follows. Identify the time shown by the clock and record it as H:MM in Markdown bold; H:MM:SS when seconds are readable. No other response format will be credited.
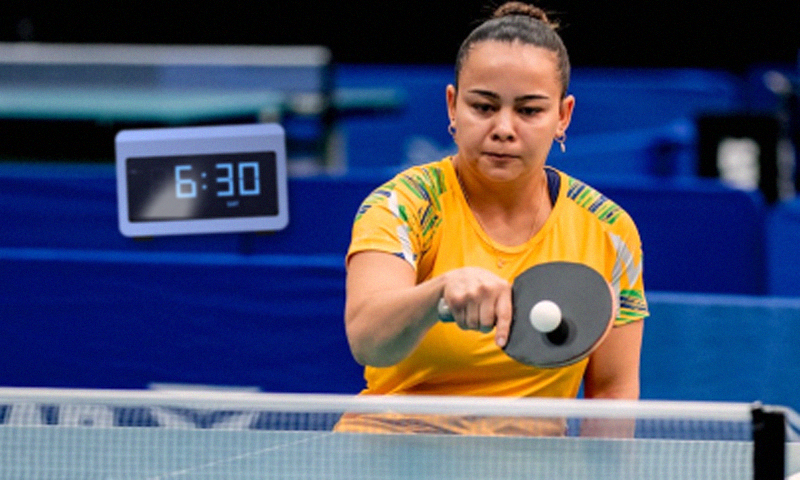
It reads **6:30**
